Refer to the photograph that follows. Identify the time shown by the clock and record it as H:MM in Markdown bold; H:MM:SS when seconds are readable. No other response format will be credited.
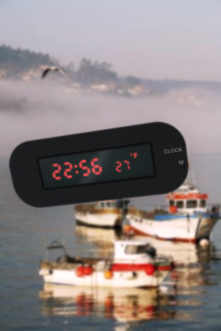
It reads **22:56**
